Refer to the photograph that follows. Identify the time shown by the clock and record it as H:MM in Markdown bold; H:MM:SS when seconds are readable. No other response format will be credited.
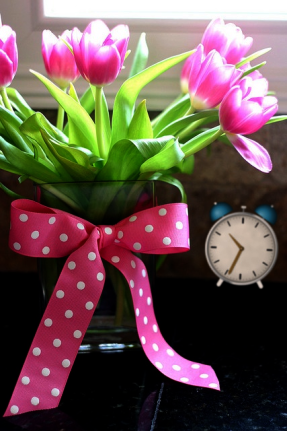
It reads **10:34**
